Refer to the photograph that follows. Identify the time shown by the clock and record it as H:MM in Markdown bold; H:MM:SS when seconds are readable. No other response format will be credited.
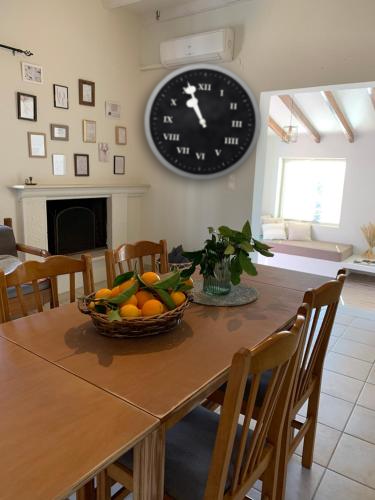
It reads **10:56**
